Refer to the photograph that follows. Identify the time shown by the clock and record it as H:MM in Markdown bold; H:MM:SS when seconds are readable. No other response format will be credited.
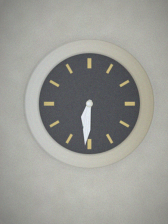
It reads **6:31**
